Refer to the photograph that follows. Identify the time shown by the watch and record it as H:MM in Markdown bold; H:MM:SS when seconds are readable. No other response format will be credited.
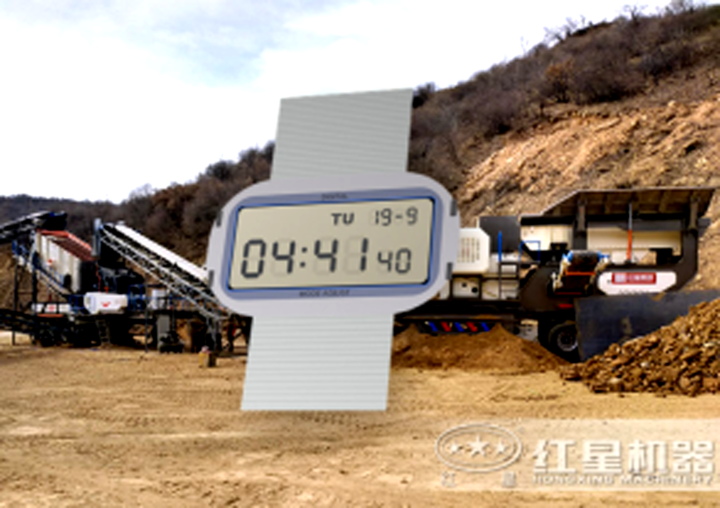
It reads **4:41:40**
